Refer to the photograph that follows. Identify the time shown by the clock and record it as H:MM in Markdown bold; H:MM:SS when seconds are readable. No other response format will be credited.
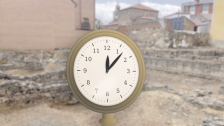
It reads **12:07**
